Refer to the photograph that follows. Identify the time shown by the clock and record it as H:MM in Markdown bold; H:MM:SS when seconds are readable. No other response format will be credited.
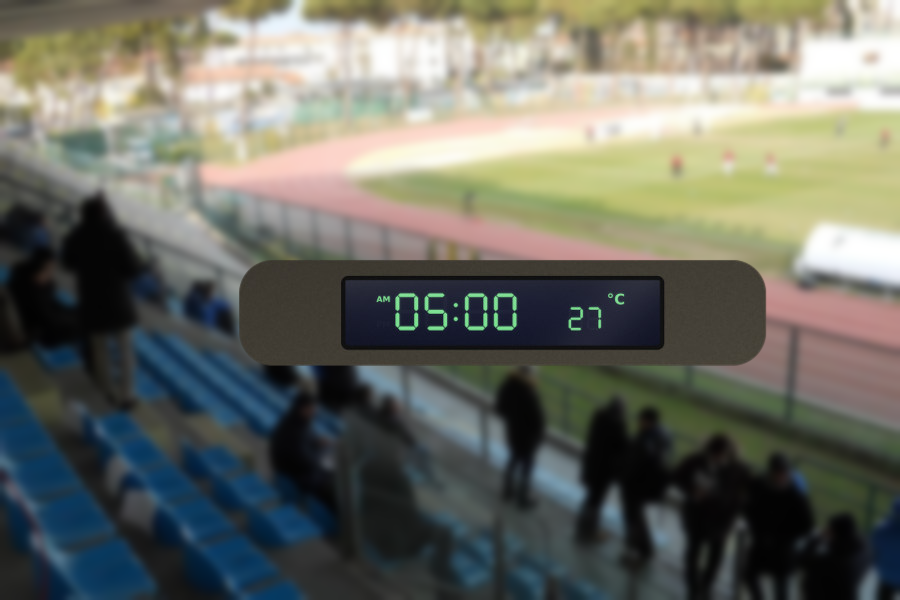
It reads **5:00**
